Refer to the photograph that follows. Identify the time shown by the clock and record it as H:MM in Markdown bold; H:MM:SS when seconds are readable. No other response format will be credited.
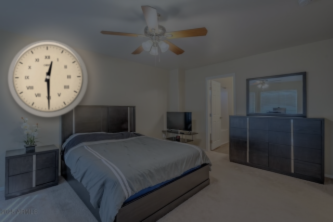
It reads **12:30**
